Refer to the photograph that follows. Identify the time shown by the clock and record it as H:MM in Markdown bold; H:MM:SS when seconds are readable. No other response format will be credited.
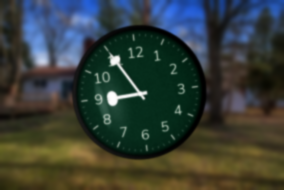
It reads **8:55**
